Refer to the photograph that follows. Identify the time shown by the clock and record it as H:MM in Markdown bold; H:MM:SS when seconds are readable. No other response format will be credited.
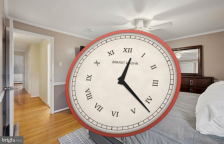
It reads **12:22**
